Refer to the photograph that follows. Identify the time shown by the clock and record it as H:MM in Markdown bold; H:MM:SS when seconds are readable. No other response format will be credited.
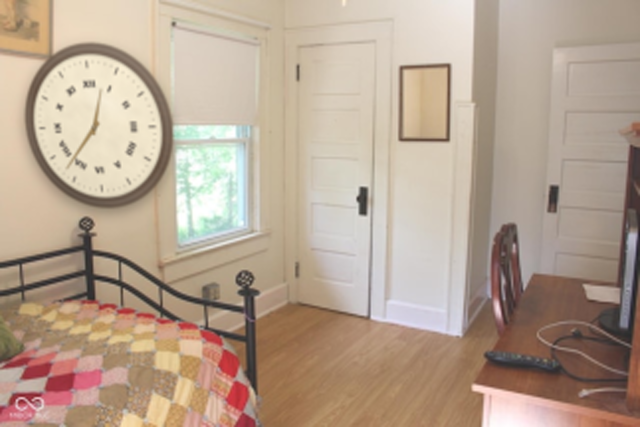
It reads **12:37**
